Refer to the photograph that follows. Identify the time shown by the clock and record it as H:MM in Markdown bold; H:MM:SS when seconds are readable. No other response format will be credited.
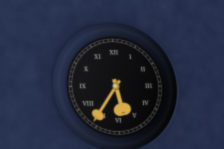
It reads **5:36**
